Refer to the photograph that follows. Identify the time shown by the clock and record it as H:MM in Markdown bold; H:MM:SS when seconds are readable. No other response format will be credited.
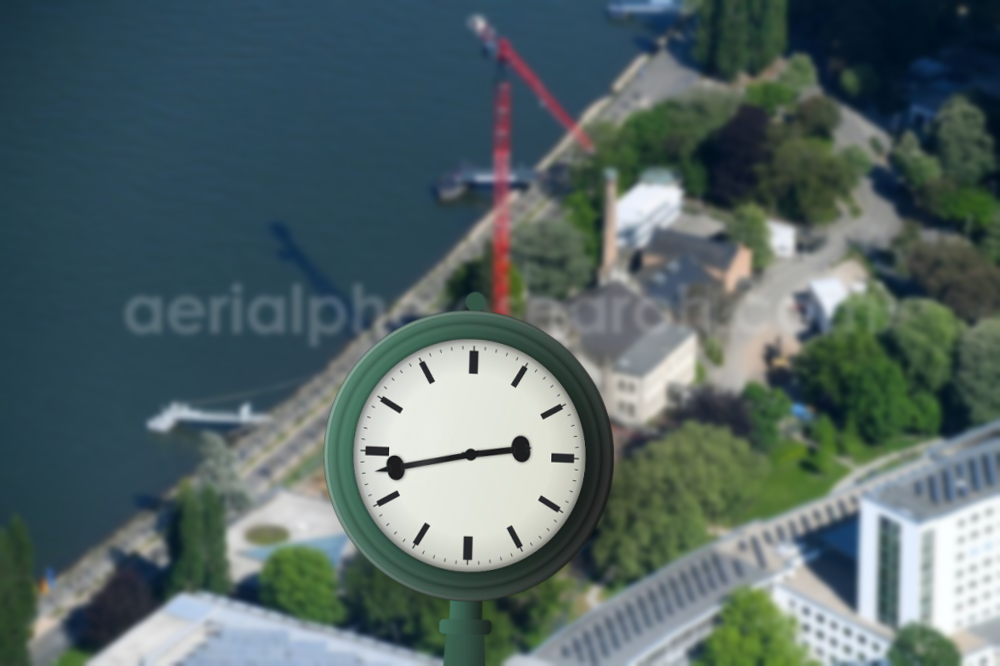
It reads **2:43**
